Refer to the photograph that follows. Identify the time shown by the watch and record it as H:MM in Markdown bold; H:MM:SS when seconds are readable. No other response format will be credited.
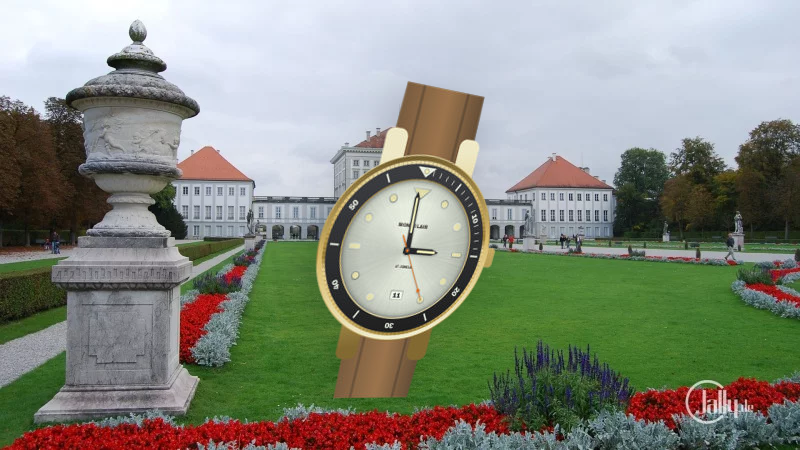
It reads **2:59:25**
